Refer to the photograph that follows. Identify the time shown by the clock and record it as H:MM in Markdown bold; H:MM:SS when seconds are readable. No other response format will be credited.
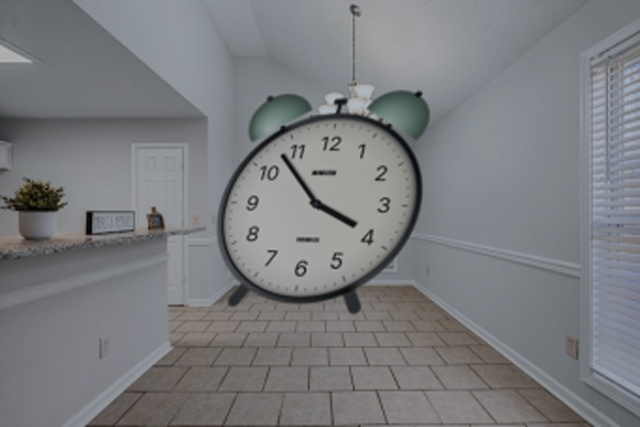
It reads **3:53**
